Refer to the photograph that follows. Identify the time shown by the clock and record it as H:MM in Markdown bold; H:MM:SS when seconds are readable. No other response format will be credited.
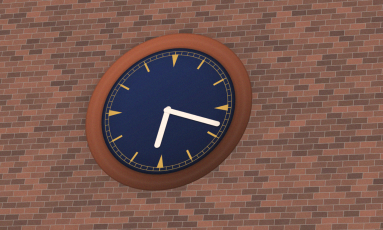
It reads **6:18**
